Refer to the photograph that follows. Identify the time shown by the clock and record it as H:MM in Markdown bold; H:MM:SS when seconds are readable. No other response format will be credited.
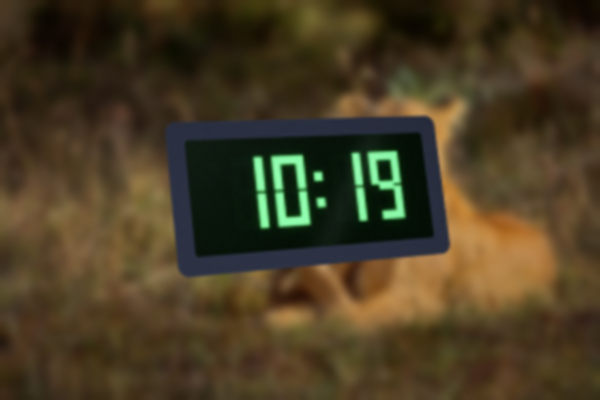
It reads **10:19**
